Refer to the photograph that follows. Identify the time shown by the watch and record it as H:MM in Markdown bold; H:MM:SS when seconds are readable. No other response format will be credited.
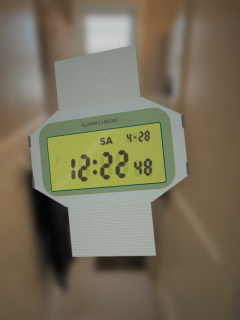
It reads **12:22:48**
